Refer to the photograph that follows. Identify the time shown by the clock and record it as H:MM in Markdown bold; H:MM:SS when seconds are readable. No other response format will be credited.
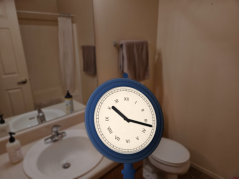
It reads **10:17**
